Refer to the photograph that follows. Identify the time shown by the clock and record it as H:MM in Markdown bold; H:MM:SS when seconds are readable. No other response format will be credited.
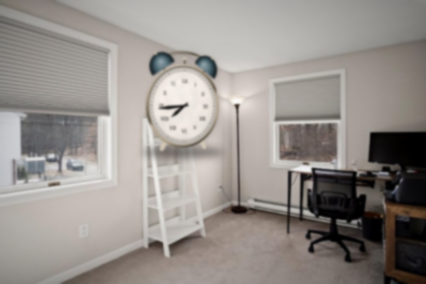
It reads **7:44**
